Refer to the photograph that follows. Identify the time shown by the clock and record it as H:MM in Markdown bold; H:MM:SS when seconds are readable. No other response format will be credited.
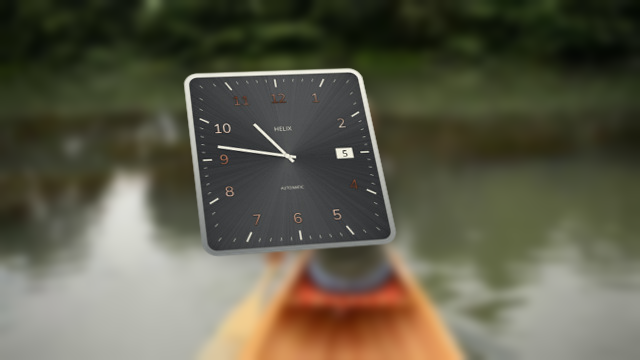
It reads **10:47**
